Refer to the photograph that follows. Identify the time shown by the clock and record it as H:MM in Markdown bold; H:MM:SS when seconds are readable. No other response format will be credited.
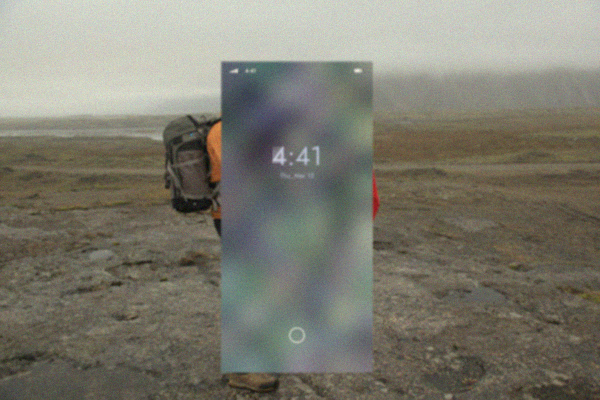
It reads **4:41**
